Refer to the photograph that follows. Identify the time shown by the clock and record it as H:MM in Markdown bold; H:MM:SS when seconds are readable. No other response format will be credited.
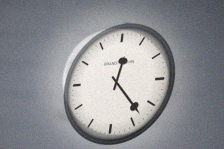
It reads **12:23**
